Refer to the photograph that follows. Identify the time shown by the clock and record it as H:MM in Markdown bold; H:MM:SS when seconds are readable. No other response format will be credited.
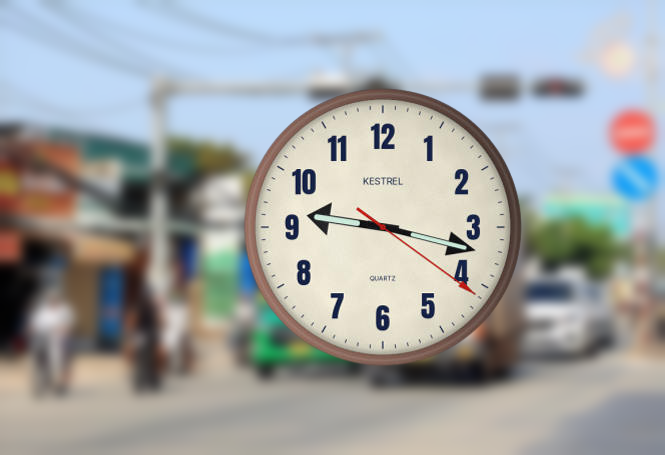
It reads **9:17:21**
